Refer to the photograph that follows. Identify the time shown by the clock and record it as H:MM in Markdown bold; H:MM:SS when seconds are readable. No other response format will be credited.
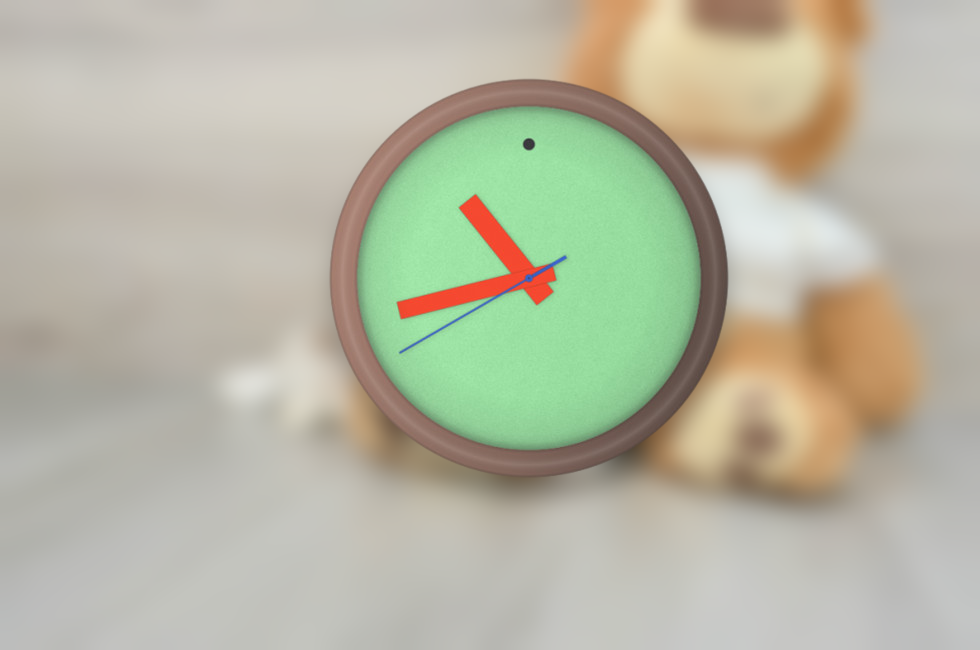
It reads **10:42:40**
